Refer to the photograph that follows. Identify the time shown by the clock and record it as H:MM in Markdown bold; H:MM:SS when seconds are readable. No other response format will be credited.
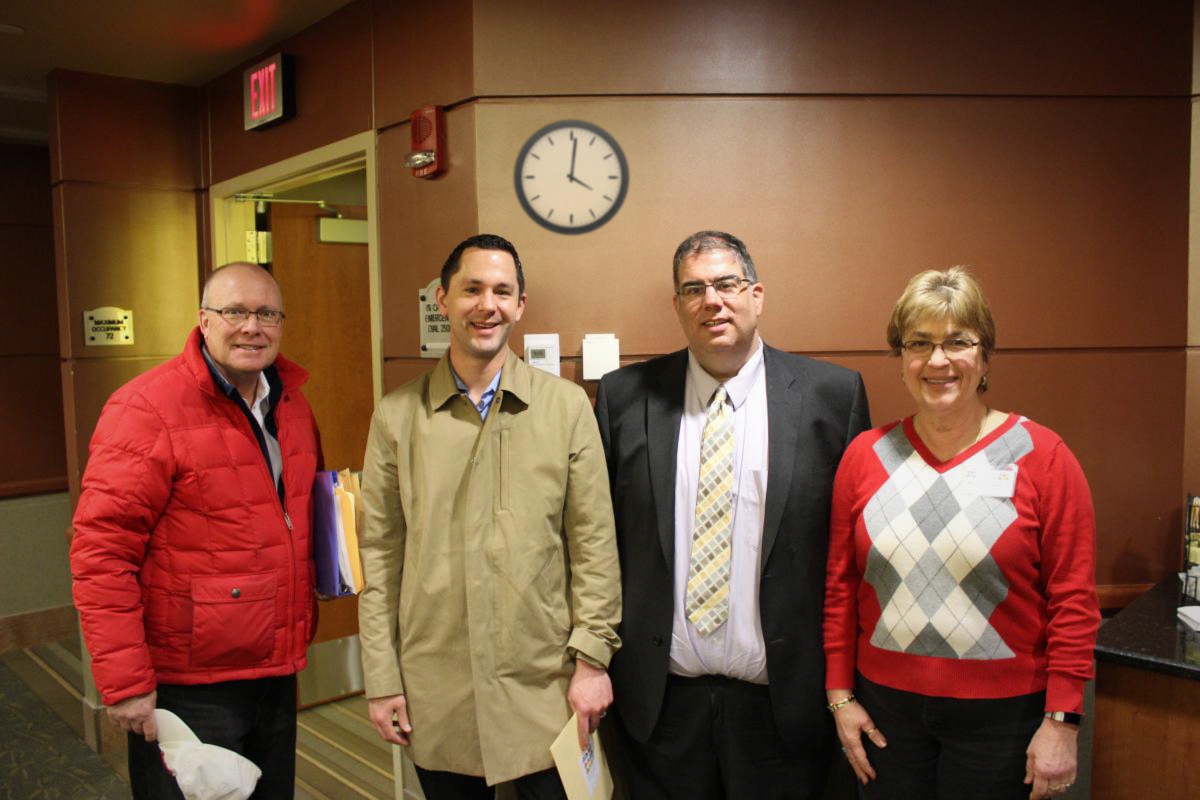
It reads **4:01**
